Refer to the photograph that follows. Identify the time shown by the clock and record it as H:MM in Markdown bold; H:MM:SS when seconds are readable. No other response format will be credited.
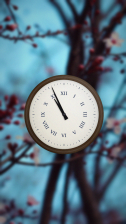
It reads **10:56**
